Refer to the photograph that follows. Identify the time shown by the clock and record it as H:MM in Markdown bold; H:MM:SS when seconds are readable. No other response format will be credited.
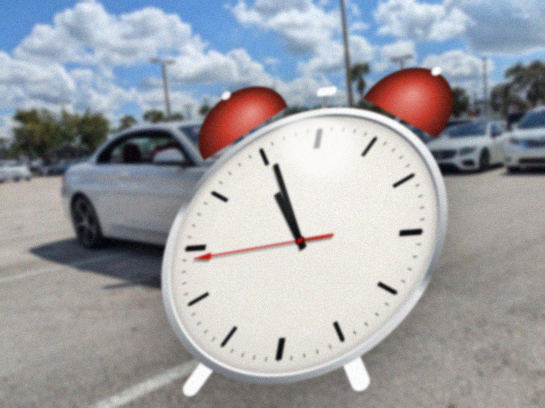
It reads **10:55:44**
